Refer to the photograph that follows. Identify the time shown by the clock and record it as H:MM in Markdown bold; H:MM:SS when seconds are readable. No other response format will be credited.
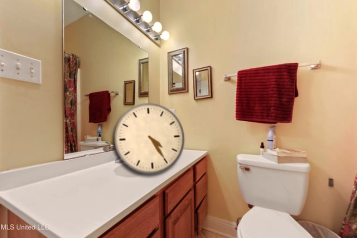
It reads **4:25**
